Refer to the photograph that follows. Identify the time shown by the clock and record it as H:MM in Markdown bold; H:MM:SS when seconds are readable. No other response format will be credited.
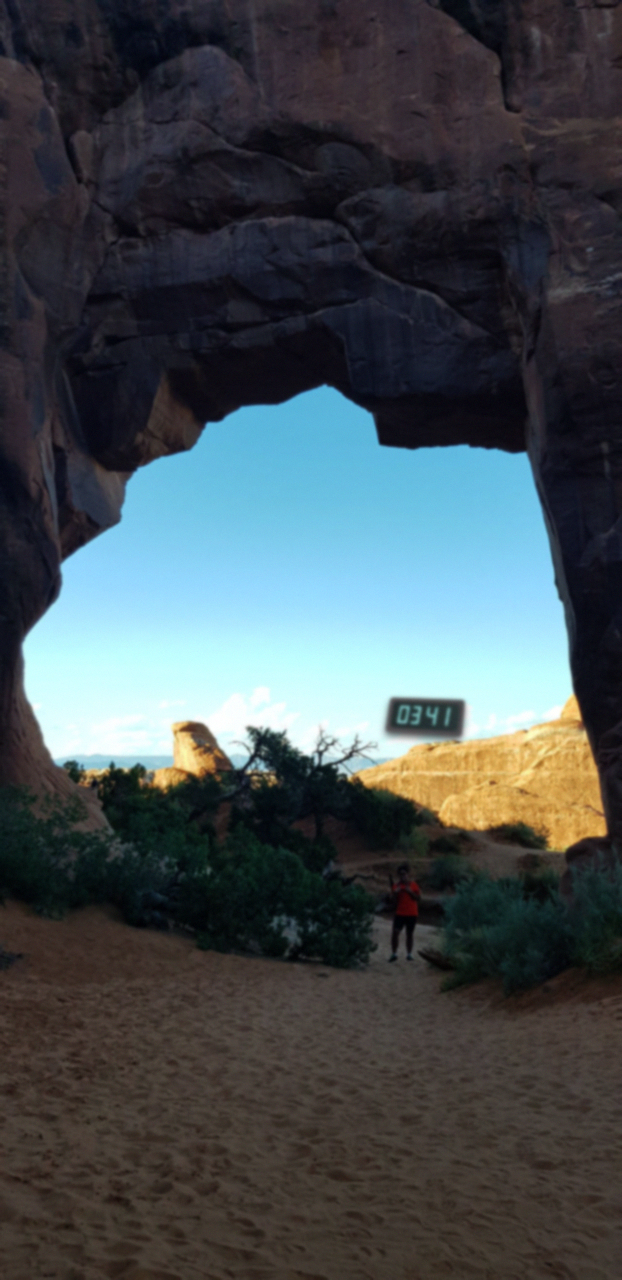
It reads **3:41**
